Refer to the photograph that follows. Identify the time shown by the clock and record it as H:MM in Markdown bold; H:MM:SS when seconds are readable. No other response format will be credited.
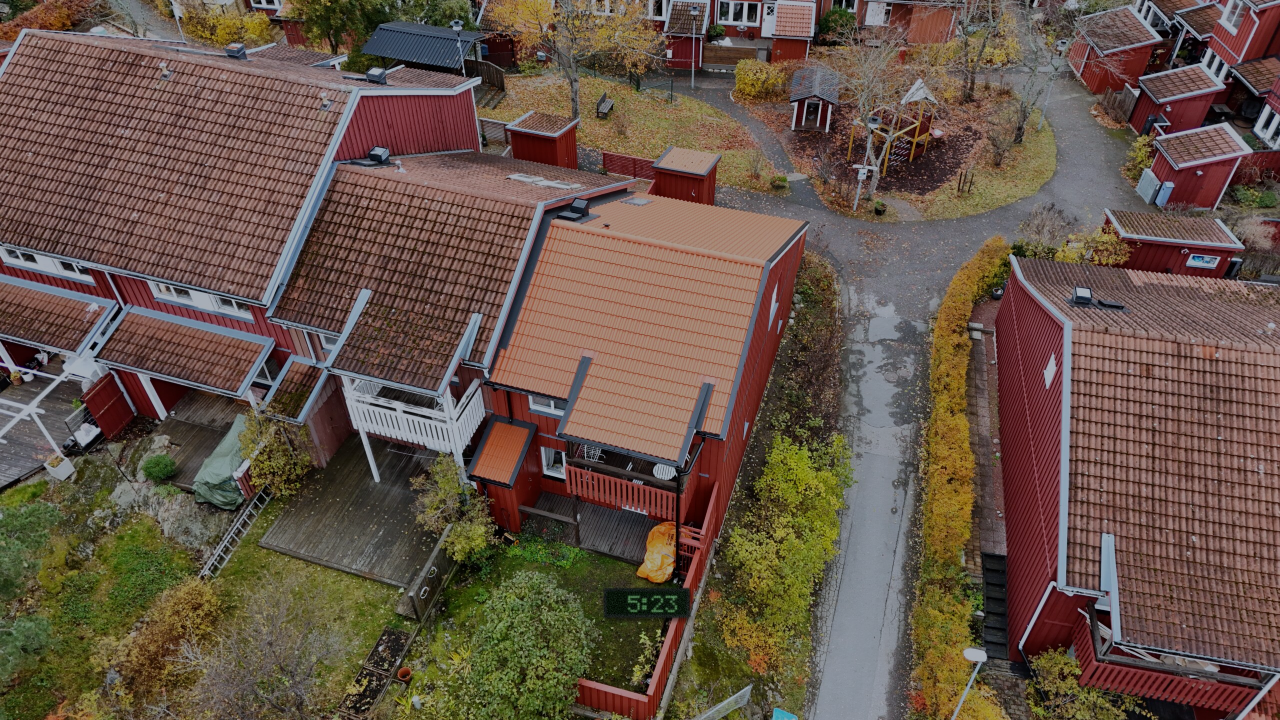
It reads **5:23**
